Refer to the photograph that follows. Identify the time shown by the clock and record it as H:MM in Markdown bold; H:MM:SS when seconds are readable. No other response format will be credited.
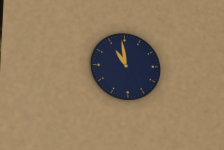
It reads **10:59**
